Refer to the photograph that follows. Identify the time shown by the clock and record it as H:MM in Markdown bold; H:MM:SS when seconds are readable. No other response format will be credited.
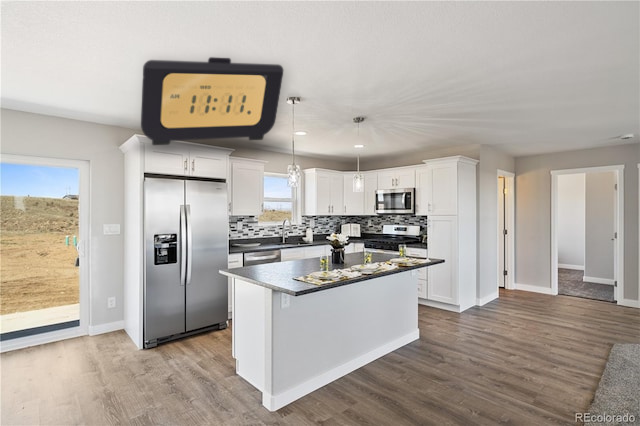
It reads **11:11**
